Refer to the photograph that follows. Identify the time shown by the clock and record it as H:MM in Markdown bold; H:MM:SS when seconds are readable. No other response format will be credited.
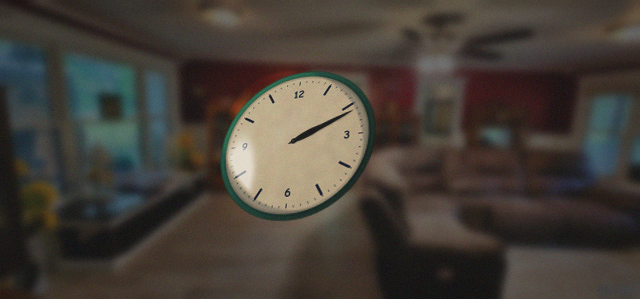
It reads **2:11**
